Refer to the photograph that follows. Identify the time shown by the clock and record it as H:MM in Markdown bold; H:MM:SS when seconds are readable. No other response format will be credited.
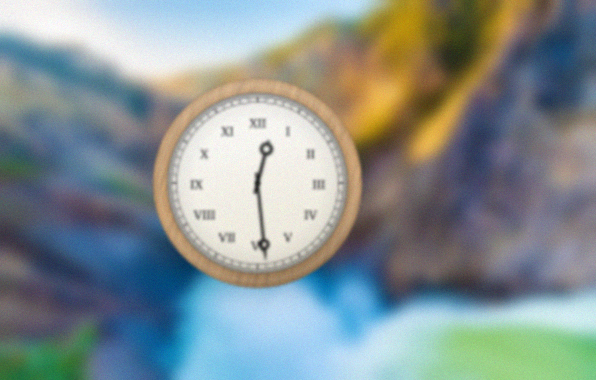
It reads **12:29**
